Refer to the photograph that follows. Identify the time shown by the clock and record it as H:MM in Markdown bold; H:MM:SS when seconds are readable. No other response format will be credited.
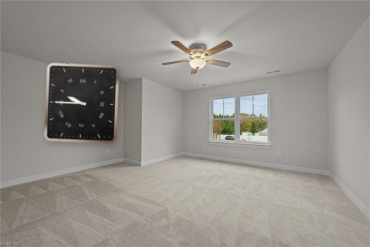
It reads **9:45**
